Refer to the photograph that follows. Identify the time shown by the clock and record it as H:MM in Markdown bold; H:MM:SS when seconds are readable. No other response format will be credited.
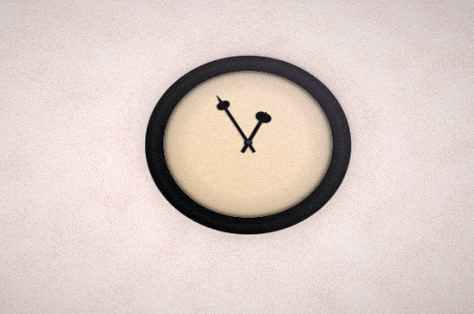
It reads **12:55**
